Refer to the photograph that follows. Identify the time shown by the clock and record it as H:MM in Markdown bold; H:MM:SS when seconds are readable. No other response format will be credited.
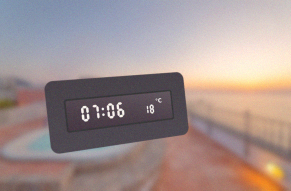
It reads **7:06**
